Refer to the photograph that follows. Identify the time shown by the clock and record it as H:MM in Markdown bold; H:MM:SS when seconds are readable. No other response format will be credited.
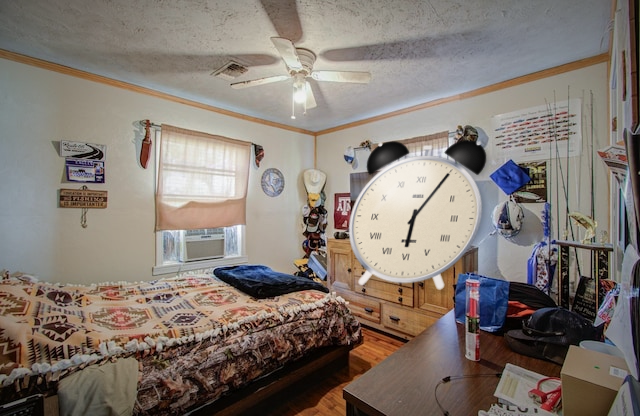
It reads **6:05**
